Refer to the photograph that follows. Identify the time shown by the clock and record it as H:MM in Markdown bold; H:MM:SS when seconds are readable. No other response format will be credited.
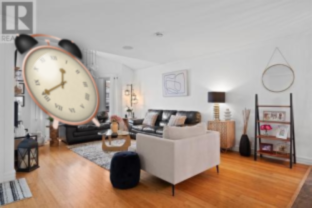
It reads **12:41**
